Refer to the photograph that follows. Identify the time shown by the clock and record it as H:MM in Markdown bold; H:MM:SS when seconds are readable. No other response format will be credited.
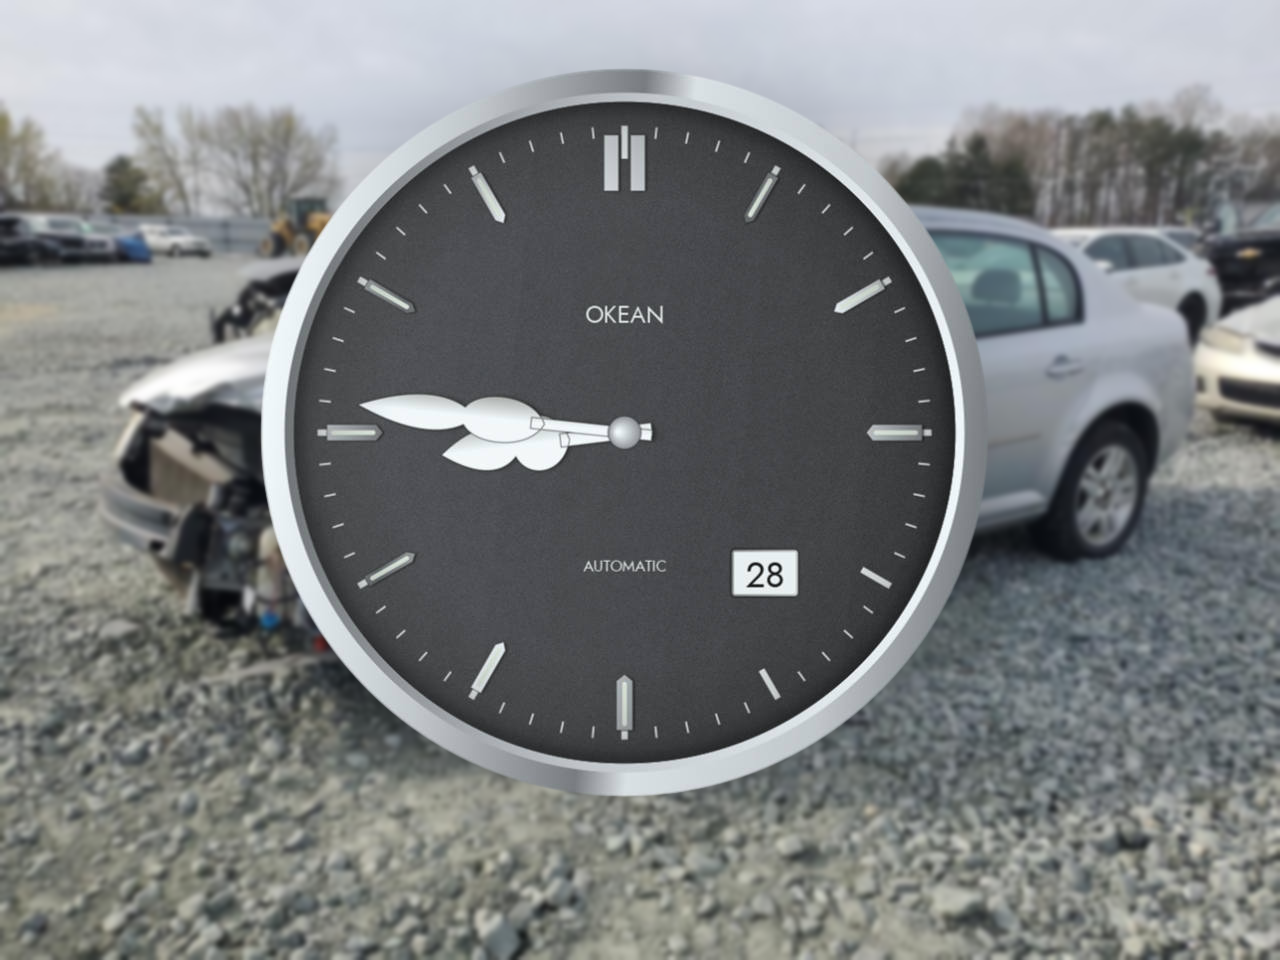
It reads **8:46**
